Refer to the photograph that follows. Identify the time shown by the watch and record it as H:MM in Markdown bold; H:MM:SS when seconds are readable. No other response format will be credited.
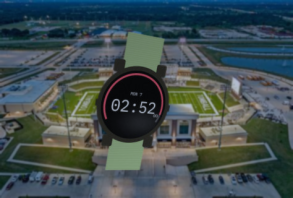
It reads **2:52**
